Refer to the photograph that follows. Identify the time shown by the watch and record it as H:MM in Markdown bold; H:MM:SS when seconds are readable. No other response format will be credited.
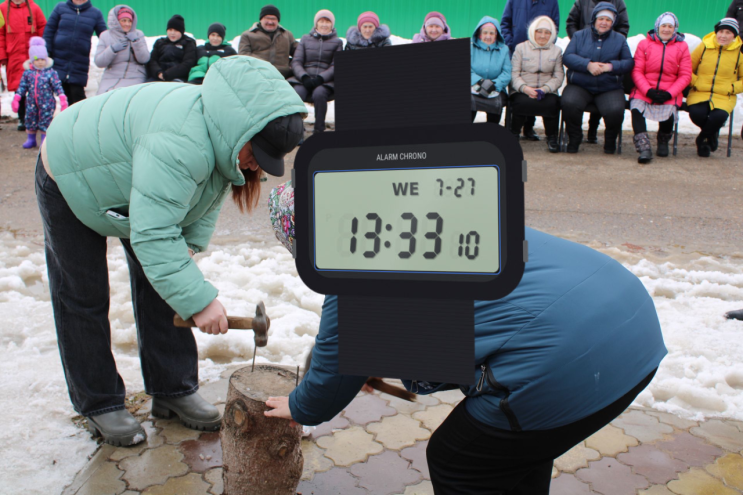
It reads **13:33:10**
